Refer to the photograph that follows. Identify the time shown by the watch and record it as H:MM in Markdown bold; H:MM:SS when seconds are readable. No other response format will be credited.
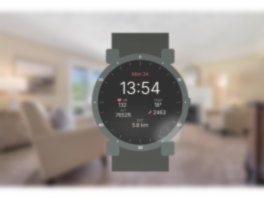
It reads **13:54**
